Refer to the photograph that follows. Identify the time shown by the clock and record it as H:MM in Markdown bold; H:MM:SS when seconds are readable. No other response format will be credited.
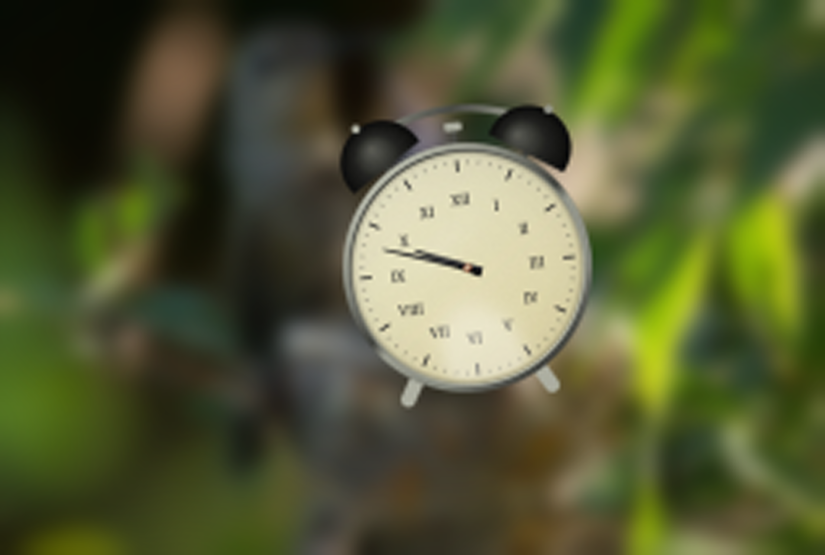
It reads **9:48**
